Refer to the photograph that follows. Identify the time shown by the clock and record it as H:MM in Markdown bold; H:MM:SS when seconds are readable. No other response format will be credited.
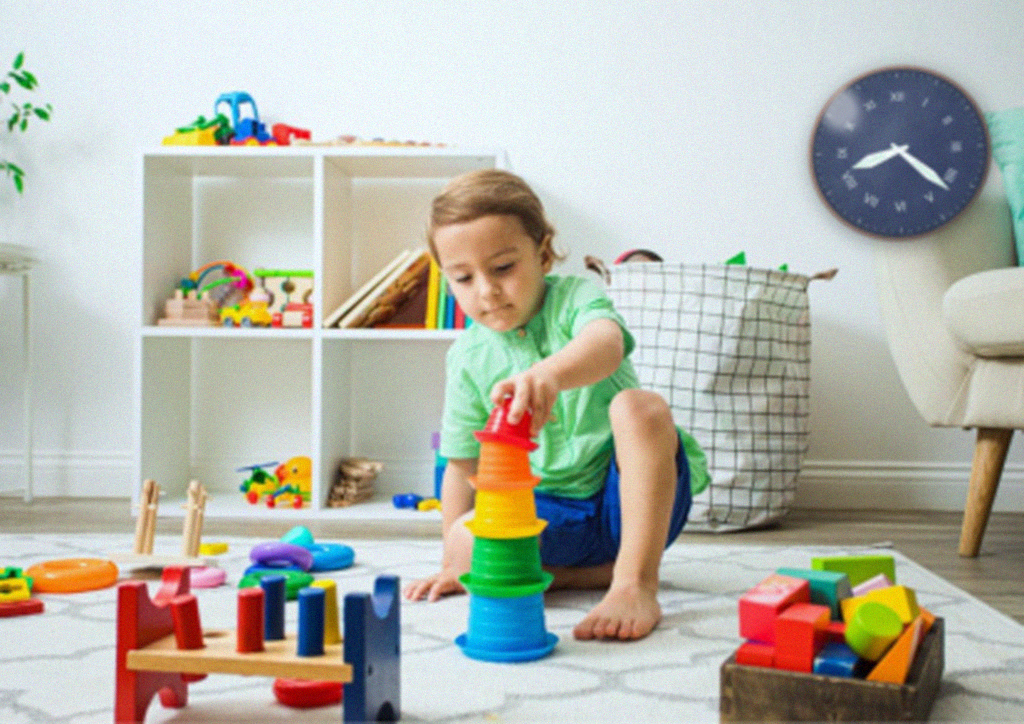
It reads **8:22**
